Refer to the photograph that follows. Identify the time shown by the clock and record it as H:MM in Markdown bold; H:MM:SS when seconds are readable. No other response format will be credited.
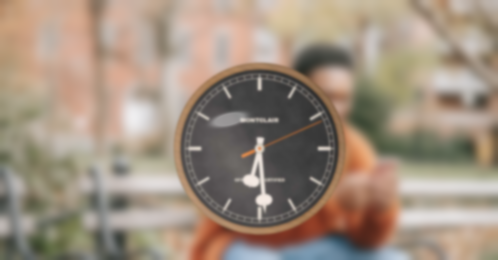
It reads **6:29:11**
